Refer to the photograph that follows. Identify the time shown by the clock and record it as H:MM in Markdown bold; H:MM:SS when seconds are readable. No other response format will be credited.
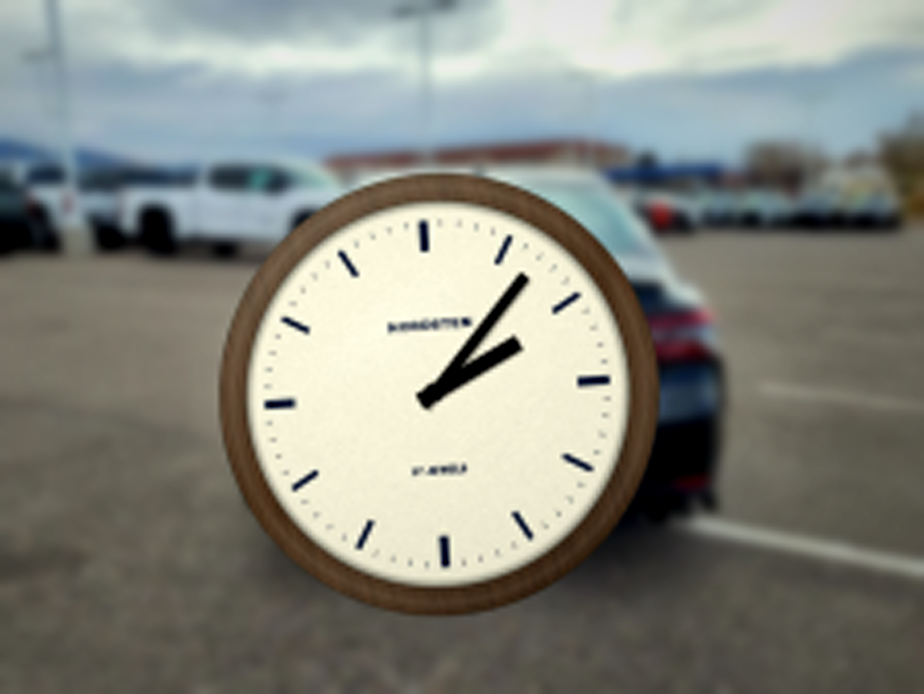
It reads **2:07**
